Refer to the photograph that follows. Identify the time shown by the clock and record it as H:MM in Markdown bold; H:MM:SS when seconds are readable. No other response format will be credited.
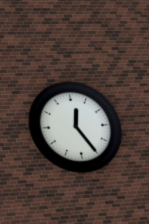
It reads **12:25**
